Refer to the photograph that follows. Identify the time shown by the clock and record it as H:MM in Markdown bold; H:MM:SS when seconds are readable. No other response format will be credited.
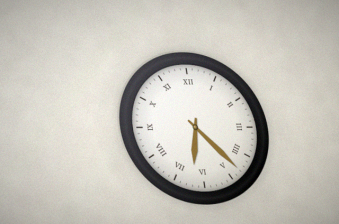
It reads **6:23**
